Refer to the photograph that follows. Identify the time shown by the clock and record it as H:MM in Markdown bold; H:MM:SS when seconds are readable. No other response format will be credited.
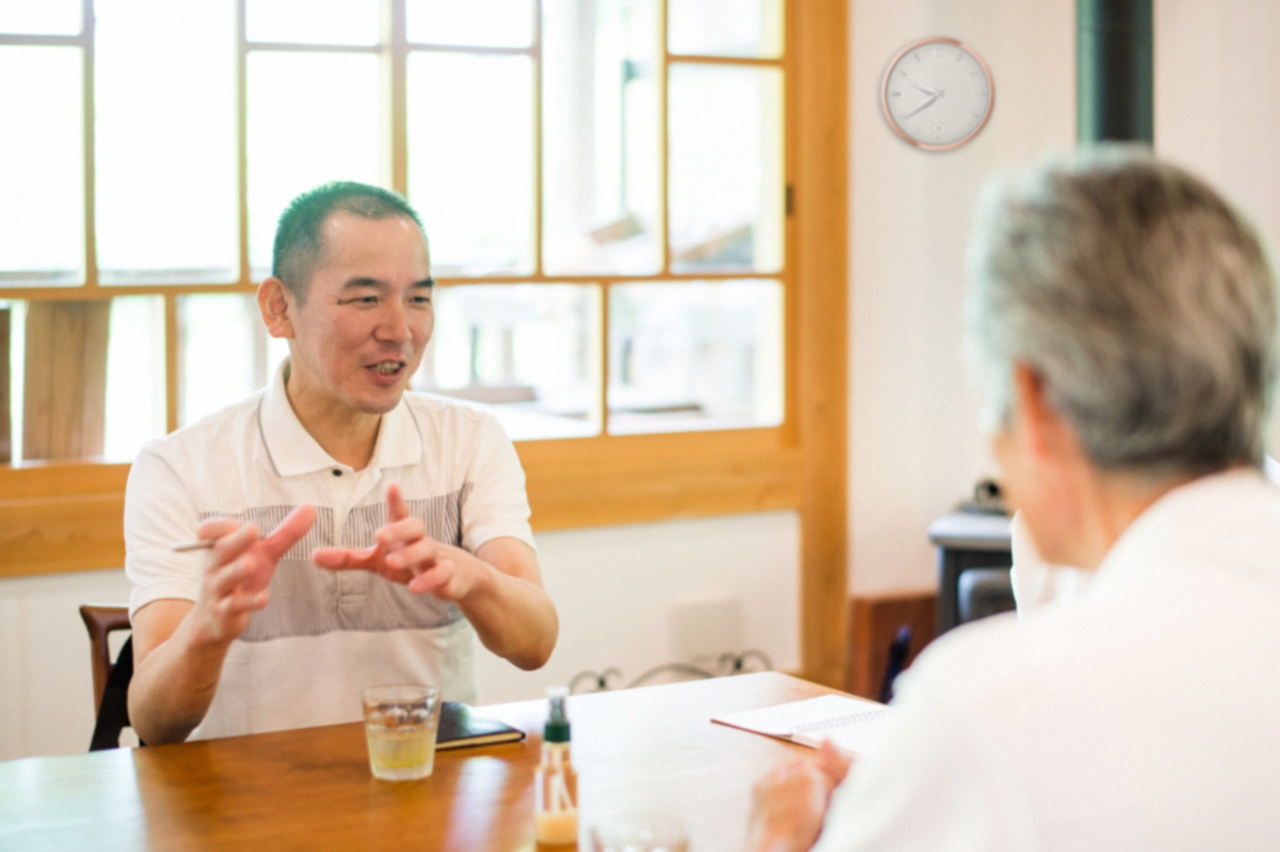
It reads **9:39**
